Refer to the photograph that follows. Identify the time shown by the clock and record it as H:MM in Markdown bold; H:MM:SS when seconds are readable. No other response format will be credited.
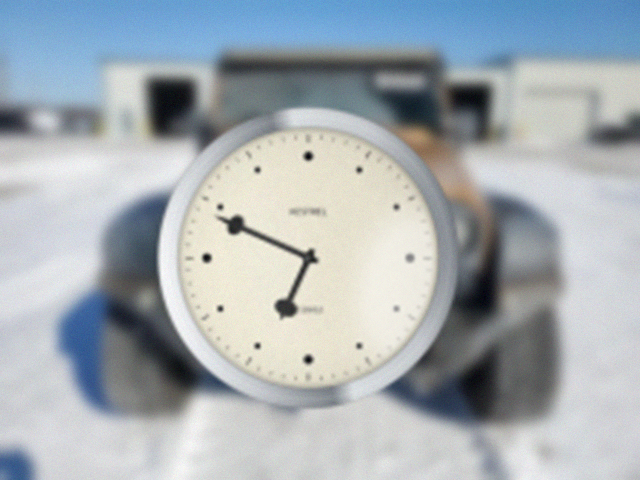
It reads **6:49**
